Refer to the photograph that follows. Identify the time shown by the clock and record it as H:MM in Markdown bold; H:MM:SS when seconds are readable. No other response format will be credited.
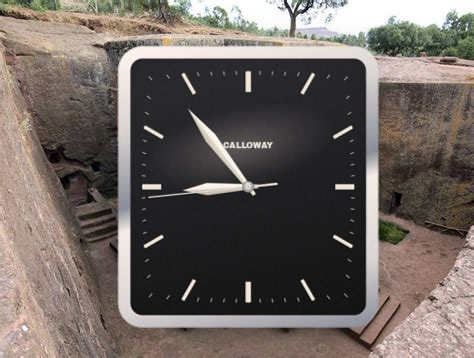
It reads **8:53:44**
